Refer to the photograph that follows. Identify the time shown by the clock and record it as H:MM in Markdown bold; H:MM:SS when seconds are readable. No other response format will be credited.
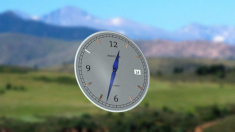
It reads **12:33**
